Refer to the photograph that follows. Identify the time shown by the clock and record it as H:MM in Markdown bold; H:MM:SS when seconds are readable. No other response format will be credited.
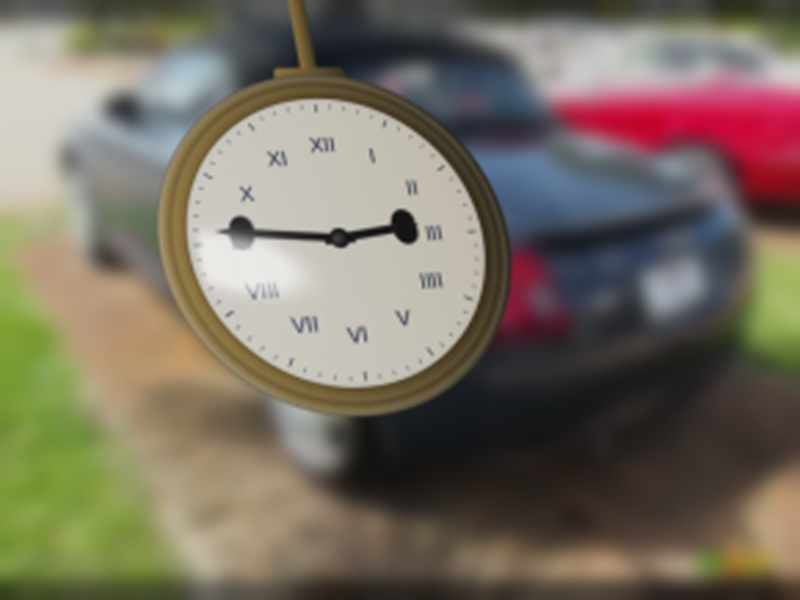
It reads **2:46**
